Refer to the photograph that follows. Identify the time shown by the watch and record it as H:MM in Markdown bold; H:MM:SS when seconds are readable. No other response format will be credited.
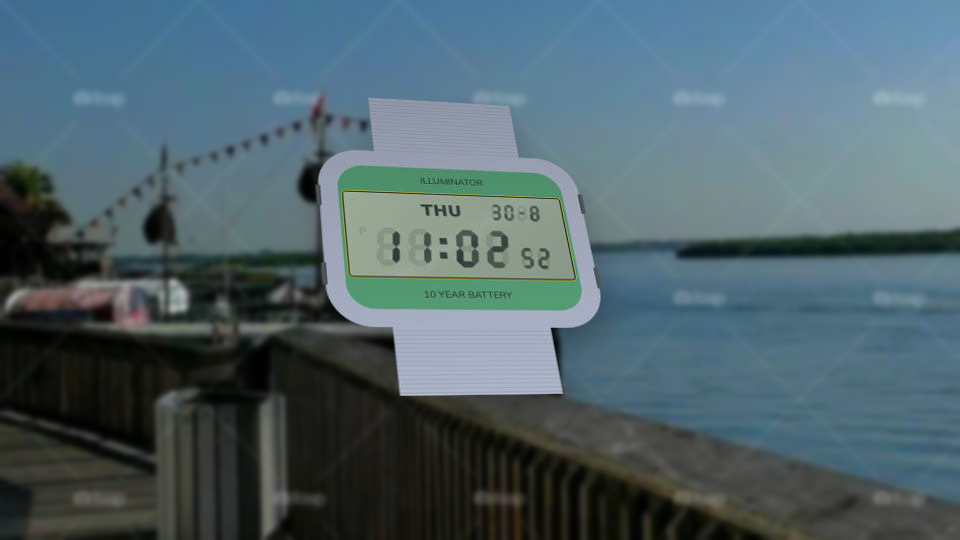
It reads **11:02:52**
